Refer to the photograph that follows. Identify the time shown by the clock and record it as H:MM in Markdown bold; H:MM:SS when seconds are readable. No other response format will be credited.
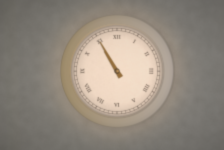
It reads **10:55**
